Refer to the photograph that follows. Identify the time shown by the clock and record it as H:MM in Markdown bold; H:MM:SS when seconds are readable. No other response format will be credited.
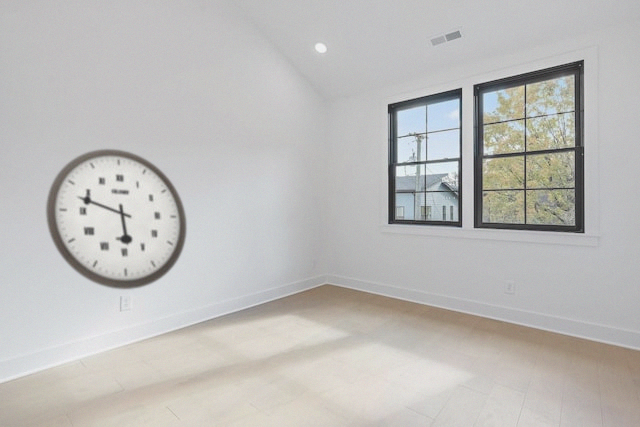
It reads **5:48**
